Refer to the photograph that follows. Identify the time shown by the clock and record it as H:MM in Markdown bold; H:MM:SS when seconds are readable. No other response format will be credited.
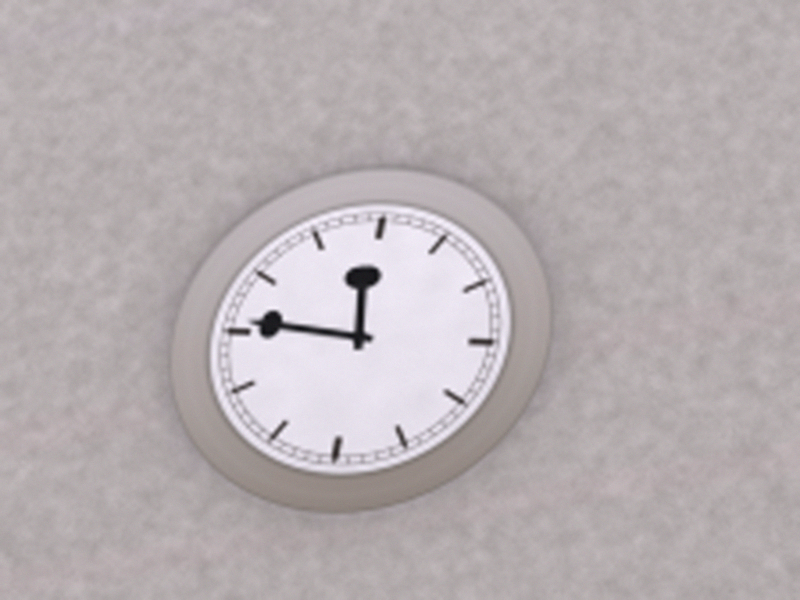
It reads **11:46**
